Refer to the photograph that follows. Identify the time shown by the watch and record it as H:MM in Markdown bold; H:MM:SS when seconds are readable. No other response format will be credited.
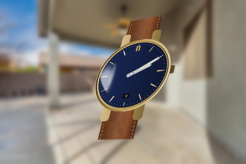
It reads **2:10**
